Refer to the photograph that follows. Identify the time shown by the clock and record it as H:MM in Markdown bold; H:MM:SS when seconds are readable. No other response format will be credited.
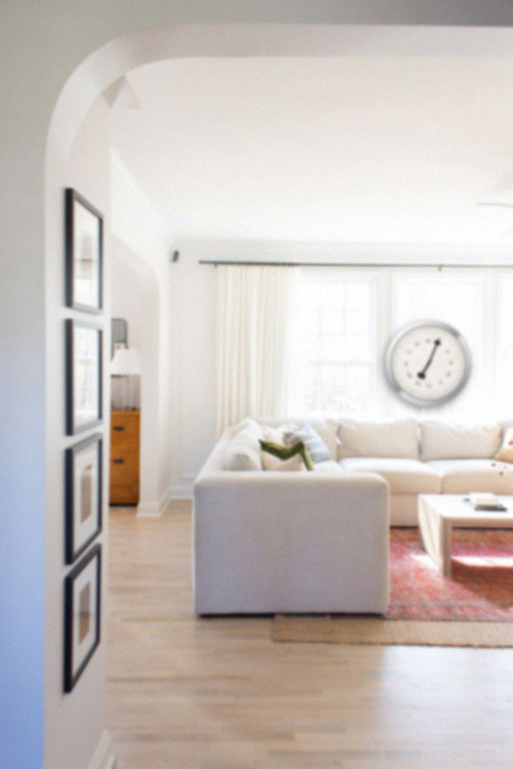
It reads **7:04**
